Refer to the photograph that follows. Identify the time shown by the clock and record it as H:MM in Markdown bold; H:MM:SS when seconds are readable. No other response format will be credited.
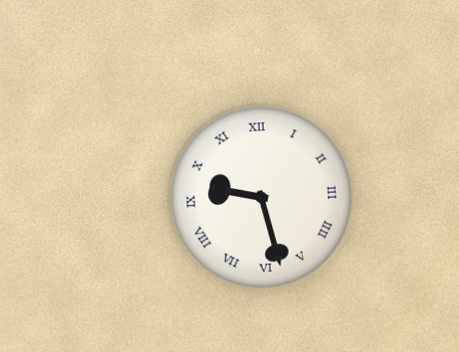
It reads **9:28**
